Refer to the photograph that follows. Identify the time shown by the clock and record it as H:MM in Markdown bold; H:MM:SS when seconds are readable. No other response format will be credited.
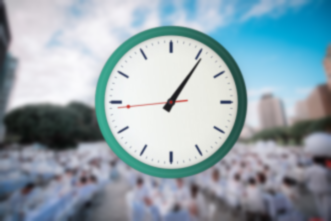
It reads **1:05:44**
